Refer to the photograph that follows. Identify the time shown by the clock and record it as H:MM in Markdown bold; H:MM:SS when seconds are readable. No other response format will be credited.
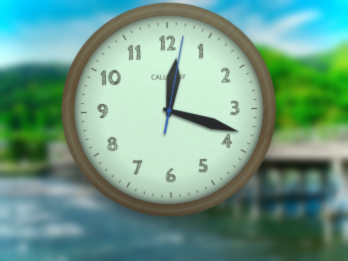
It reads **12:18:02**
